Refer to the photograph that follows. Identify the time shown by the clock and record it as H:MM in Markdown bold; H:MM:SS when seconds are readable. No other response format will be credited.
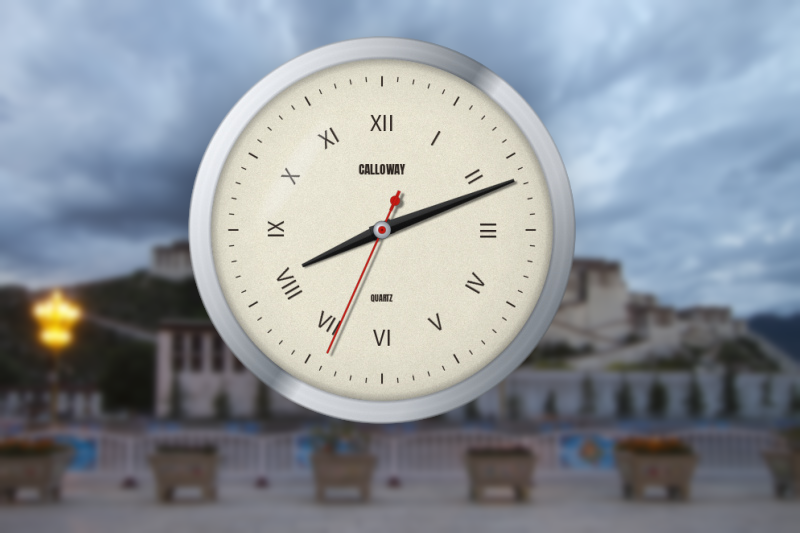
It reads **8:11:34**
